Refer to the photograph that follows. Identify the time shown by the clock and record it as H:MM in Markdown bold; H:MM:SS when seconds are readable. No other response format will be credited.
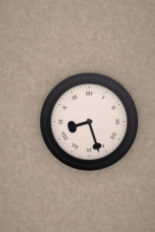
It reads **8:27**
